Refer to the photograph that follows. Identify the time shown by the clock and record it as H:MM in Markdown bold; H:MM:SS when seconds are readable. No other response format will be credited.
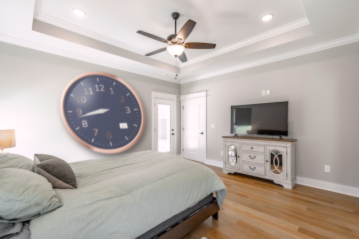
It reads **8:43**
